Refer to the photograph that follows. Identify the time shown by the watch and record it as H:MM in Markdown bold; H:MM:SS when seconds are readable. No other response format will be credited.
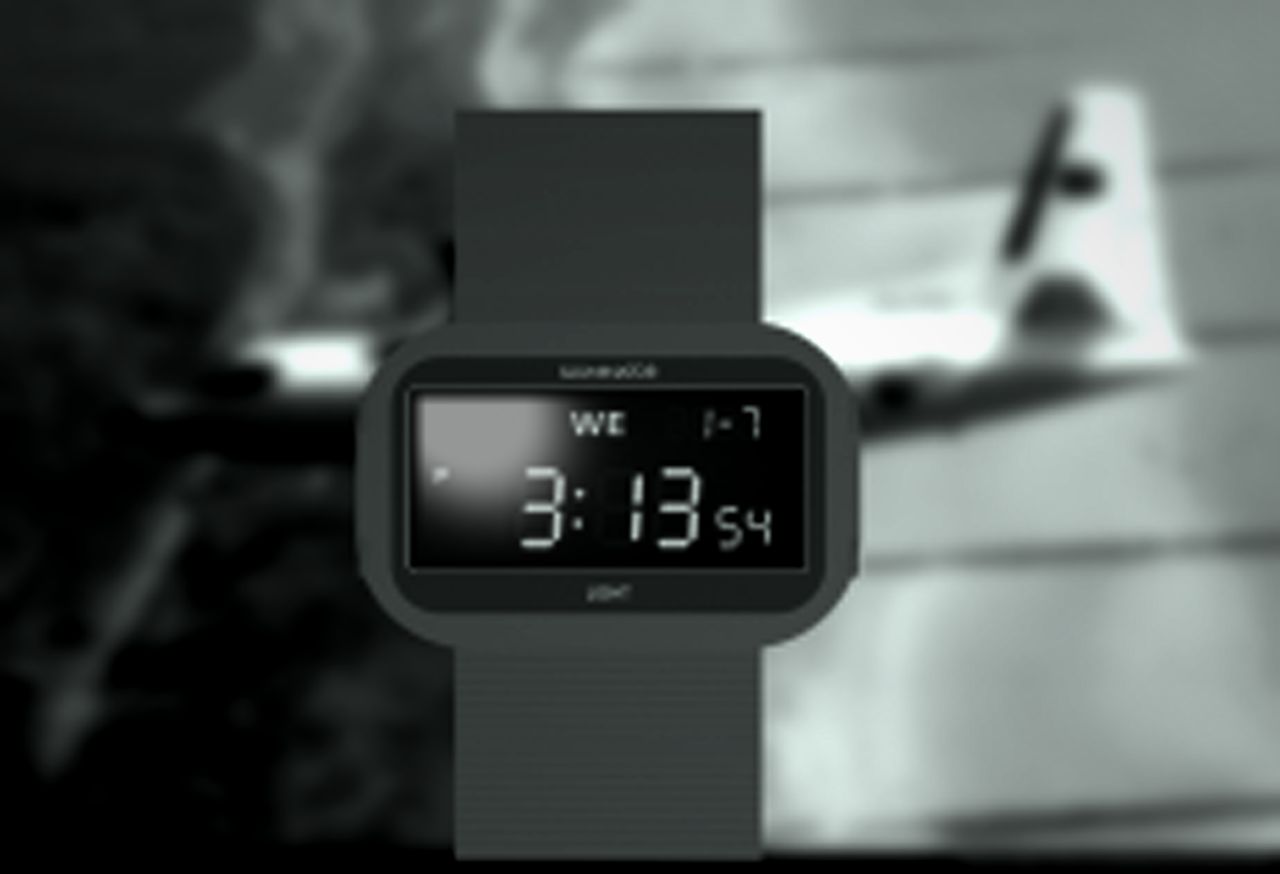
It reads **3:13:54**
